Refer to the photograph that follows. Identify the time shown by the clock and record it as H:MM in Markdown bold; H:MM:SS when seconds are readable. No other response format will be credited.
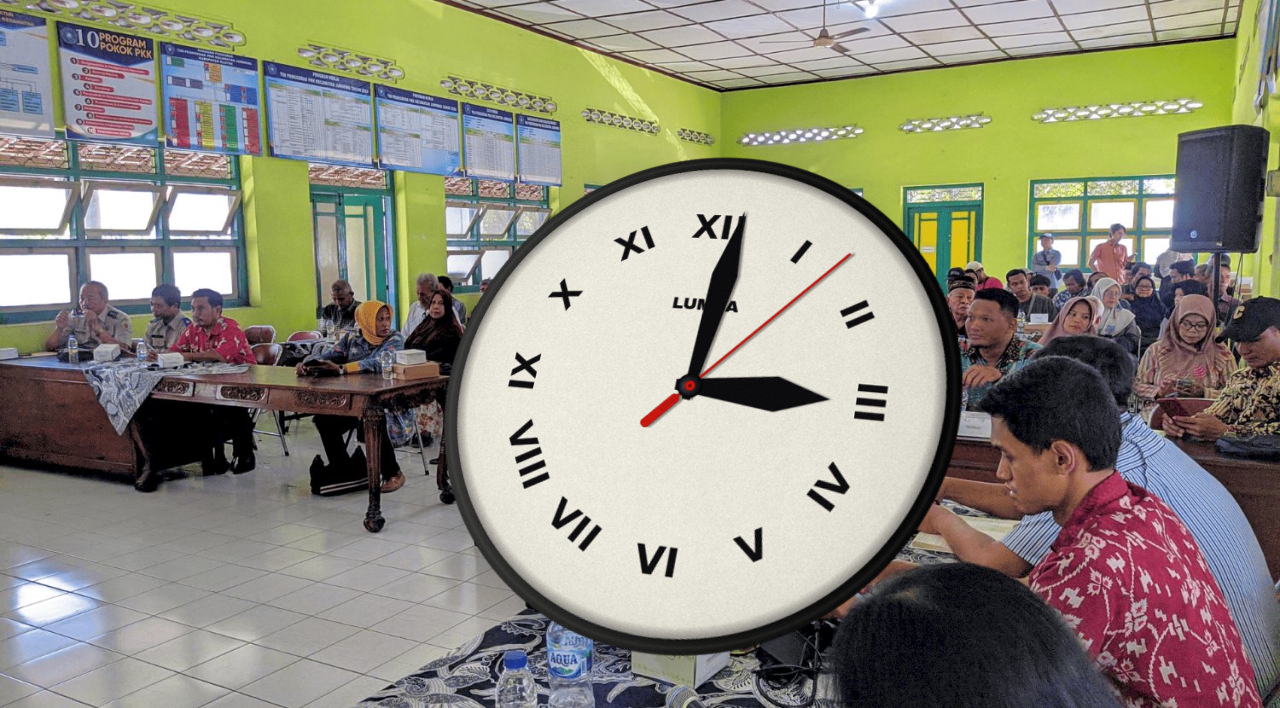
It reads **3:01:07**
